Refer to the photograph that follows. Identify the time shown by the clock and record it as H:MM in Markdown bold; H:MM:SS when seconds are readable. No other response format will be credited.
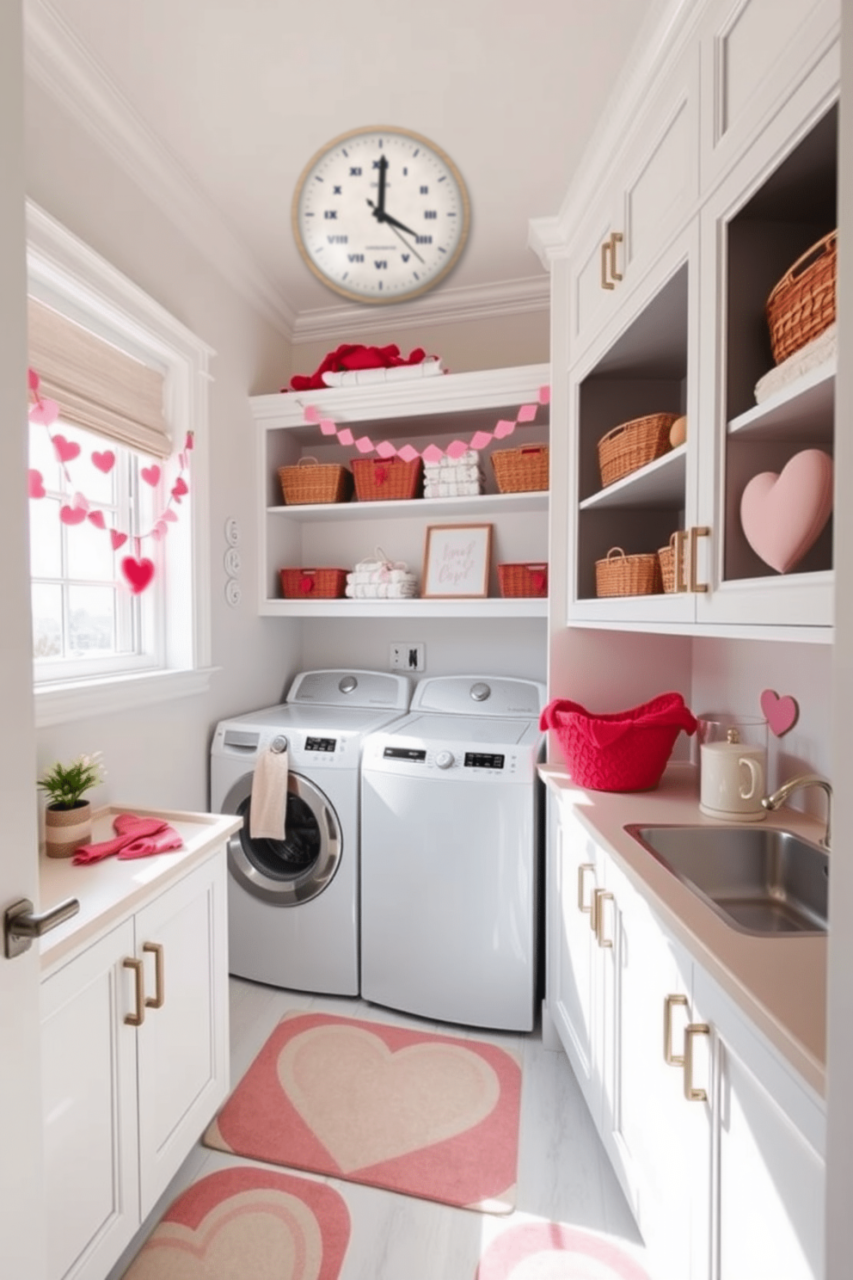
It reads **4:00:23**
